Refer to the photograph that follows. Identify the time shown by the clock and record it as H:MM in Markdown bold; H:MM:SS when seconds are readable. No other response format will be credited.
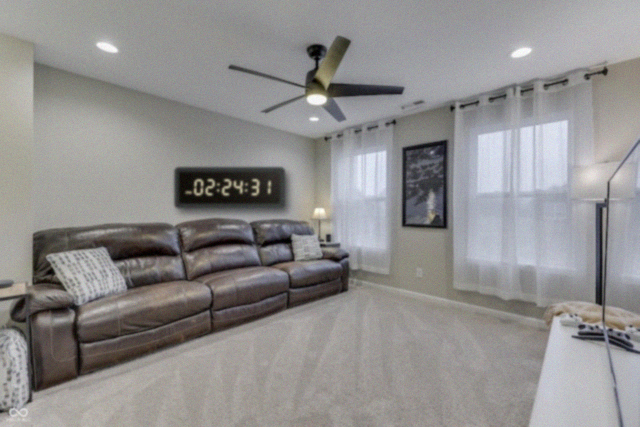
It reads **2:24:31**
